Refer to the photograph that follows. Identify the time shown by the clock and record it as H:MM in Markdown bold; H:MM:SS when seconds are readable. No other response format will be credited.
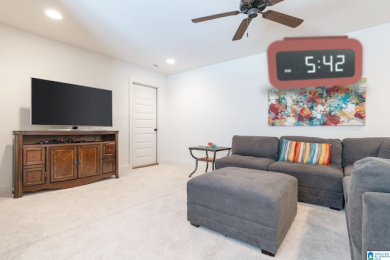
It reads **5:42**
